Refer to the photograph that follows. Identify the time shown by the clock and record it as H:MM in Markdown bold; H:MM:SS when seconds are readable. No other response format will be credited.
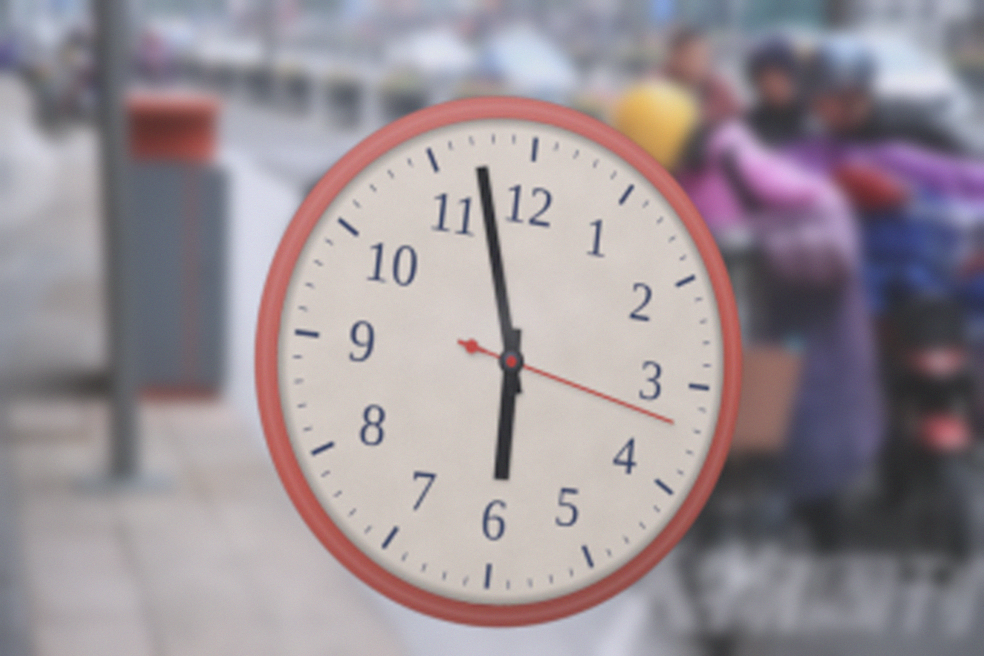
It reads **5:57:17**
